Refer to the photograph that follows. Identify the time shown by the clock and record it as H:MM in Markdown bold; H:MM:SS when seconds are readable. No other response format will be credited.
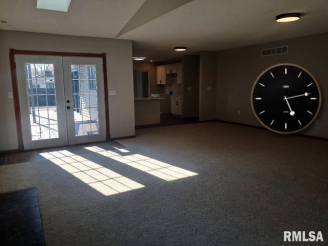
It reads **5:13**
